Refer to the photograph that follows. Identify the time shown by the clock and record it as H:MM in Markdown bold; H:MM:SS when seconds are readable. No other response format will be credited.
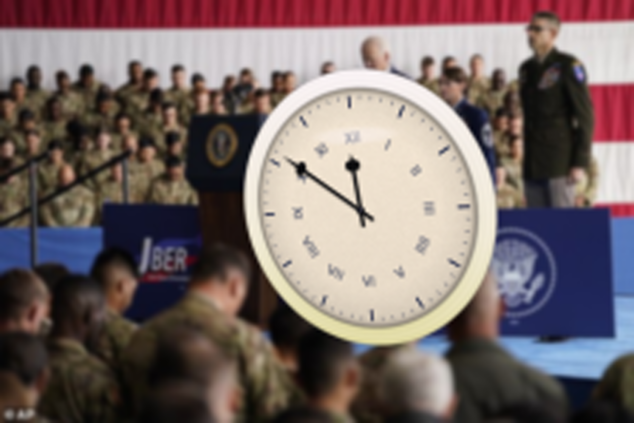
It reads **11:51**
